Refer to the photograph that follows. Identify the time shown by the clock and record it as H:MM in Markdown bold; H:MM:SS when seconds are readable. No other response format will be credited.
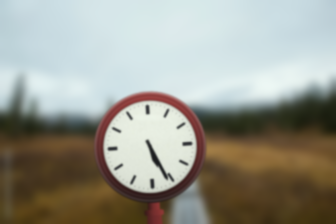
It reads **5:26**
